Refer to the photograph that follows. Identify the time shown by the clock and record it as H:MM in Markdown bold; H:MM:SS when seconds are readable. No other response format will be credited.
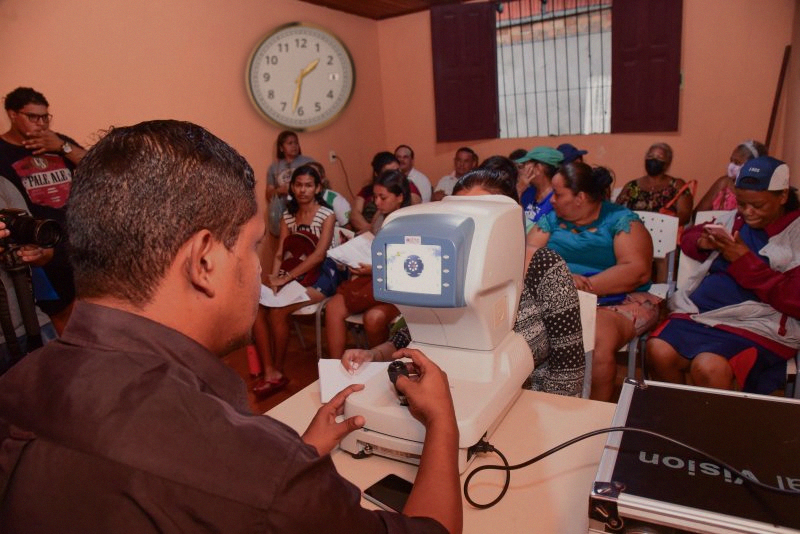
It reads **1:32**
